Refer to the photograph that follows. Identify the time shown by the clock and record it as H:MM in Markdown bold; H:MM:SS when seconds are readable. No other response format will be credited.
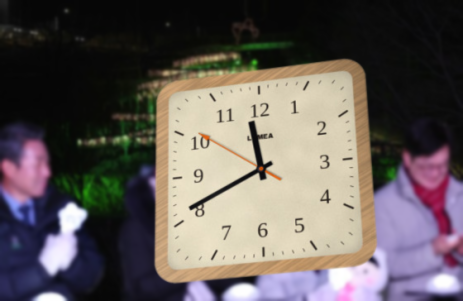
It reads **11:40:51**
